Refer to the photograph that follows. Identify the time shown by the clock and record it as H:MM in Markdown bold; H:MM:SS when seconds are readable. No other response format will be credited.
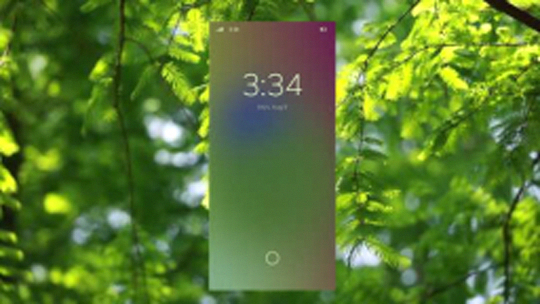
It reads **3:34**
